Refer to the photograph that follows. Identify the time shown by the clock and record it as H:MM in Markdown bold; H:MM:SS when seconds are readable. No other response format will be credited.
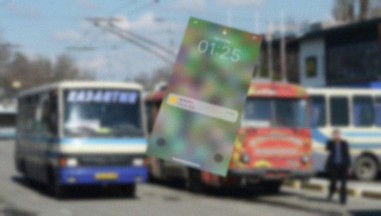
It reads **1:25**
